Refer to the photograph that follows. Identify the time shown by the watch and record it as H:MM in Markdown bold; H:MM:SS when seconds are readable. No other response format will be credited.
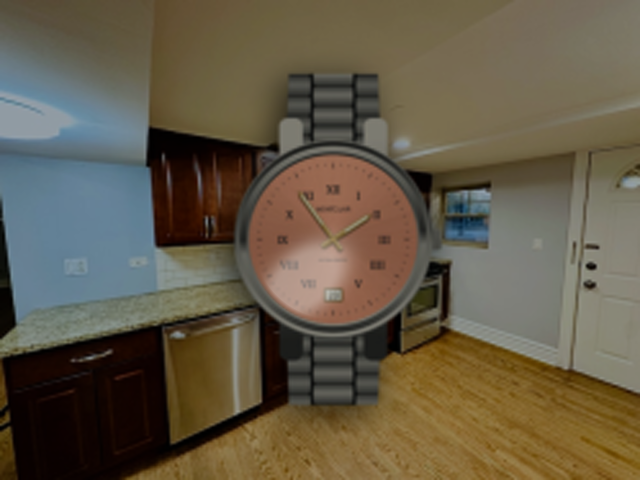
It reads **1:54**
